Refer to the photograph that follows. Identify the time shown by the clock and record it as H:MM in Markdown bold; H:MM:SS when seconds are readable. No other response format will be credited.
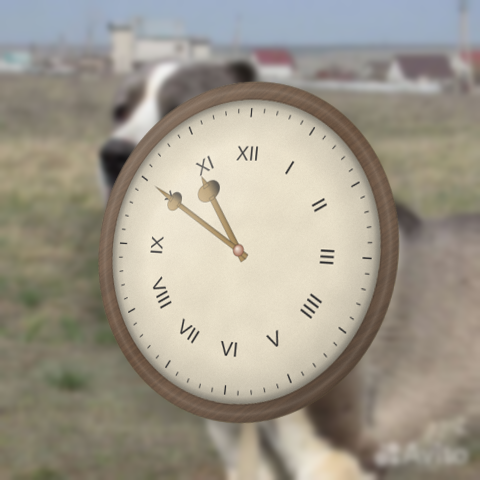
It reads **10:50**
